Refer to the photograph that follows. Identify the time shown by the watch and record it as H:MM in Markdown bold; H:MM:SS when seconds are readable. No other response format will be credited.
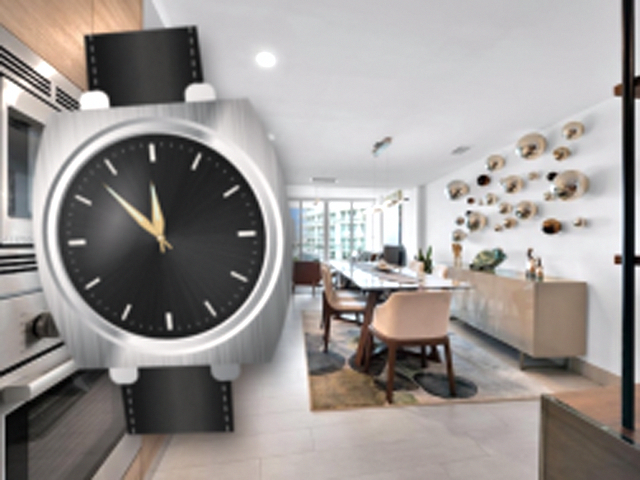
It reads **11:53**
